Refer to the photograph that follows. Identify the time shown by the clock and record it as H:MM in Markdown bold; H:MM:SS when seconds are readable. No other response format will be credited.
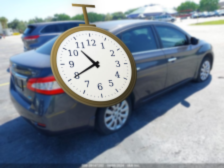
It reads **10:40**
